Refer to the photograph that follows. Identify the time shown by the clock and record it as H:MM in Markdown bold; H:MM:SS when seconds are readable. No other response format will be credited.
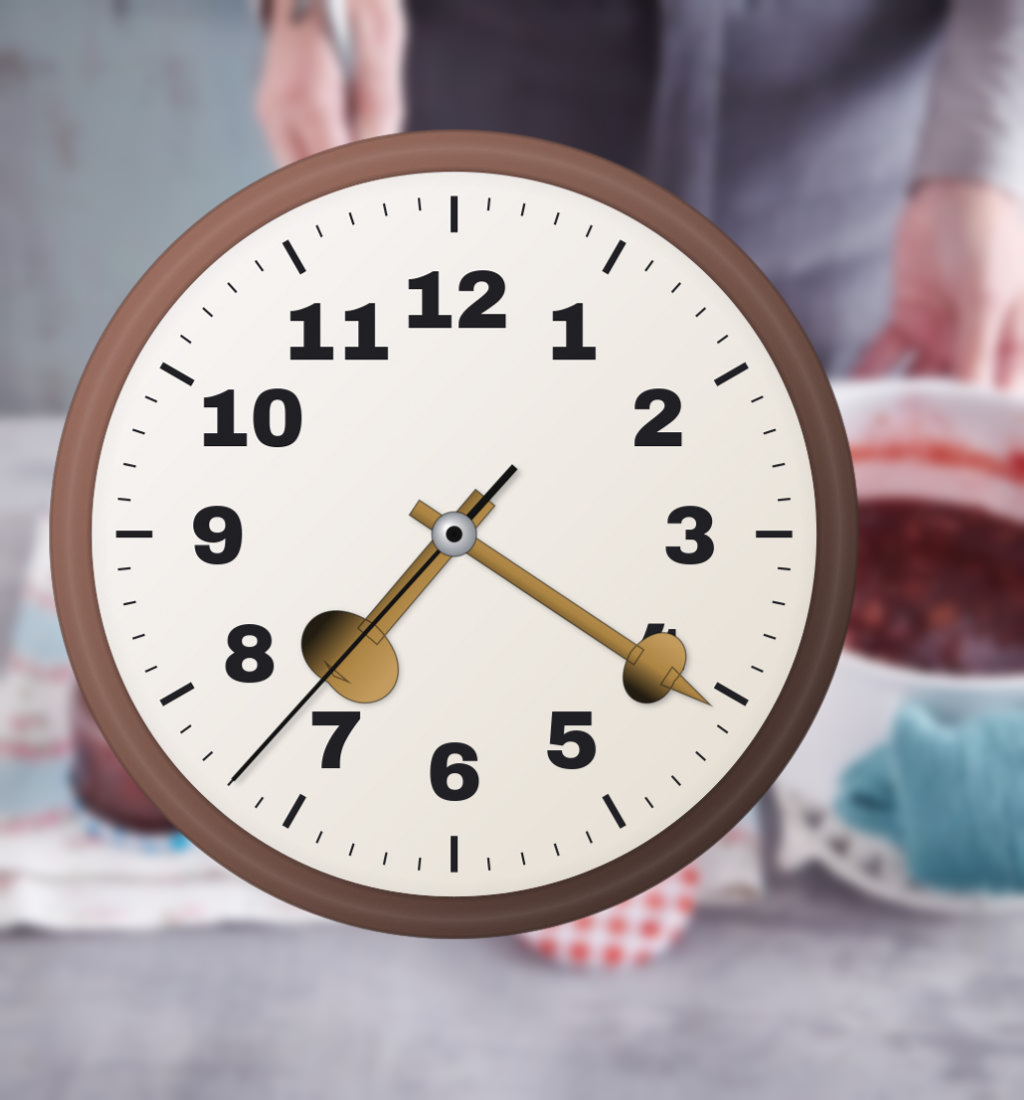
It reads **7:20:37**
